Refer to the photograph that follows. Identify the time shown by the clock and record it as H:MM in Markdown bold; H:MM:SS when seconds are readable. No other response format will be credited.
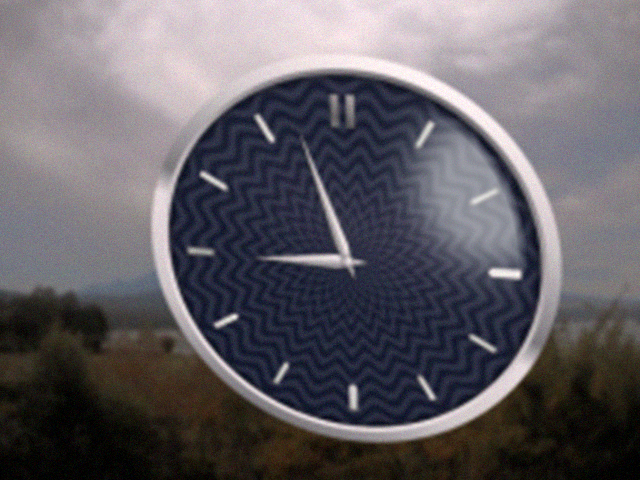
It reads **8:57**
